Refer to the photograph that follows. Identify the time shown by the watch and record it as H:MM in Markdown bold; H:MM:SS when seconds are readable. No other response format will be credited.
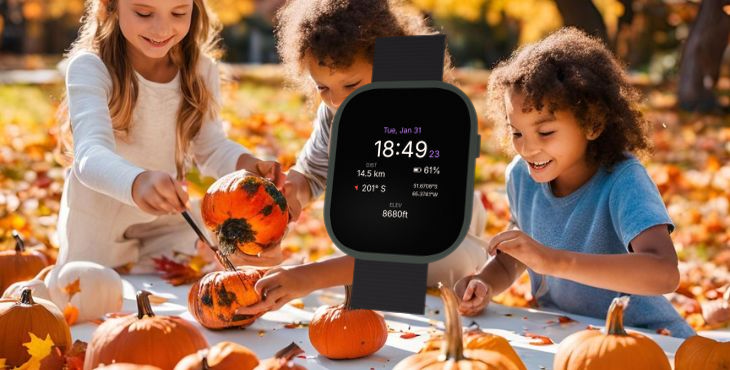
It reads **18:49:23**
